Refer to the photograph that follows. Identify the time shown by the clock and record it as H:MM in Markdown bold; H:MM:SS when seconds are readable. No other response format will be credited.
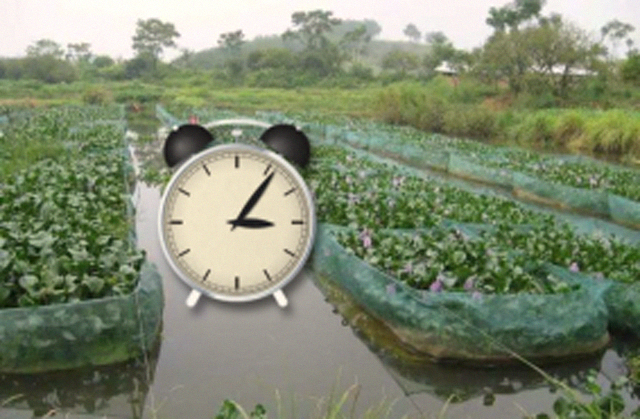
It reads **3:06**
